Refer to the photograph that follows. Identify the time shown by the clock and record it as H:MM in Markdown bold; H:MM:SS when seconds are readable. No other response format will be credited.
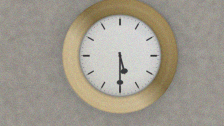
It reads **5:30**
